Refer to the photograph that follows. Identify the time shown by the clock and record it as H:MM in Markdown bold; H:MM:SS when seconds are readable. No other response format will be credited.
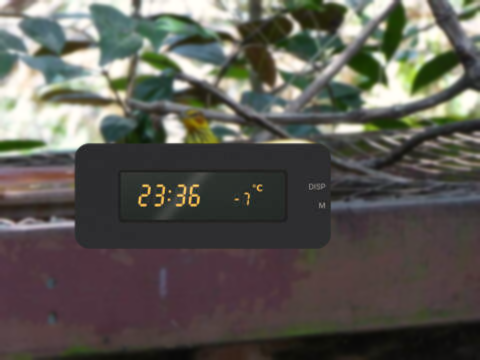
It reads **23:36**
